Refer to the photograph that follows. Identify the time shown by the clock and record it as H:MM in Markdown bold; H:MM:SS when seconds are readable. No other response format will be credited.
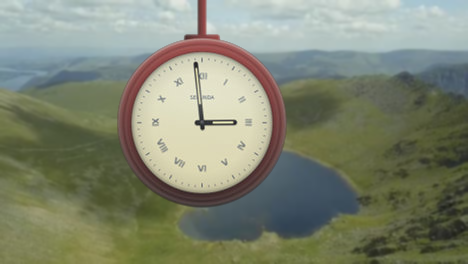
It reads **2:59**
